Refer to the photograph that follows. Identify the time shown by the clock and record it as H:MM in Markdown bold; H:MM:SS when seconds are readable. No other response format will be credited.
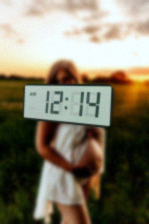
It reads **12:14**
